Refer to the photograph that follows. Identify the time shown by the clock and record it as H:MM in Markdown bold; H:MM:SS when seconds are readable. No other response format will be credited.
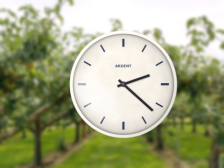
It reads **2:22**
